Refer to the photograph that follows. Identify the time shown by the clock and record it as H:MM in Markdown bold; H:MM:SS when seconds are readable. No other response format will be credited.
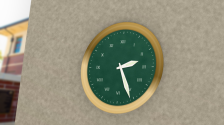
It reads **2:26**
